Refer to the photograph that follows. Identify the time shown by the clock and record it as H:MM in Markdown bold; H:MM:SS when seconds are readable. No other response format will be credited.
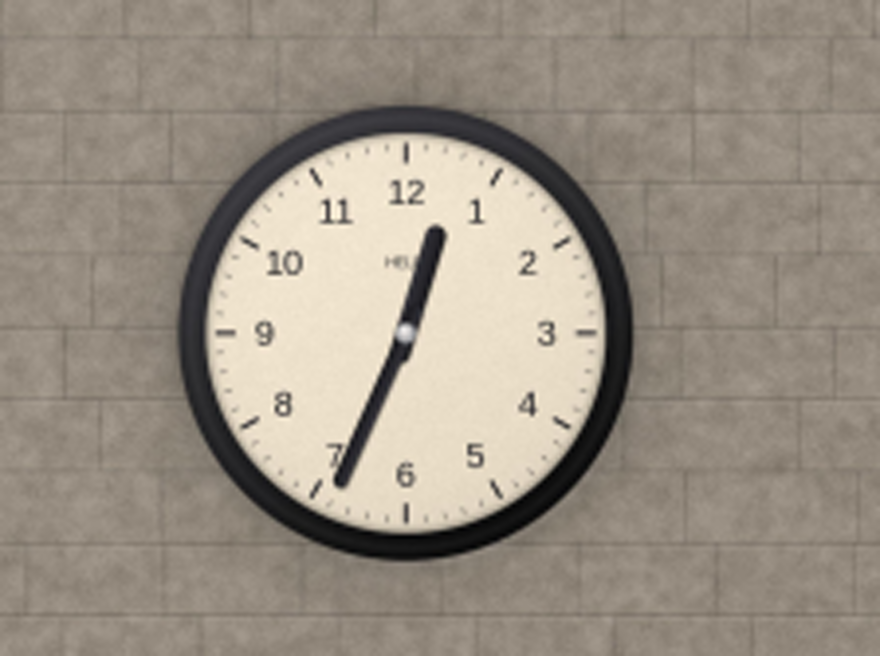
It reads **12:34**
